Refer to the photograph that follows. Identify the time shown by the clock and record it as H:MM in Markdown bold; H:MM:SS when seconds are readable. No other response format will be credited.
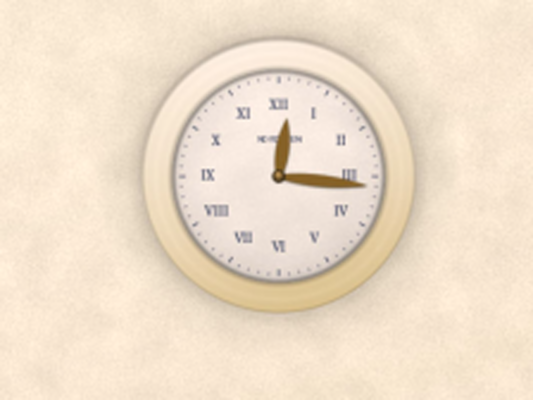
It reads **12:16**
